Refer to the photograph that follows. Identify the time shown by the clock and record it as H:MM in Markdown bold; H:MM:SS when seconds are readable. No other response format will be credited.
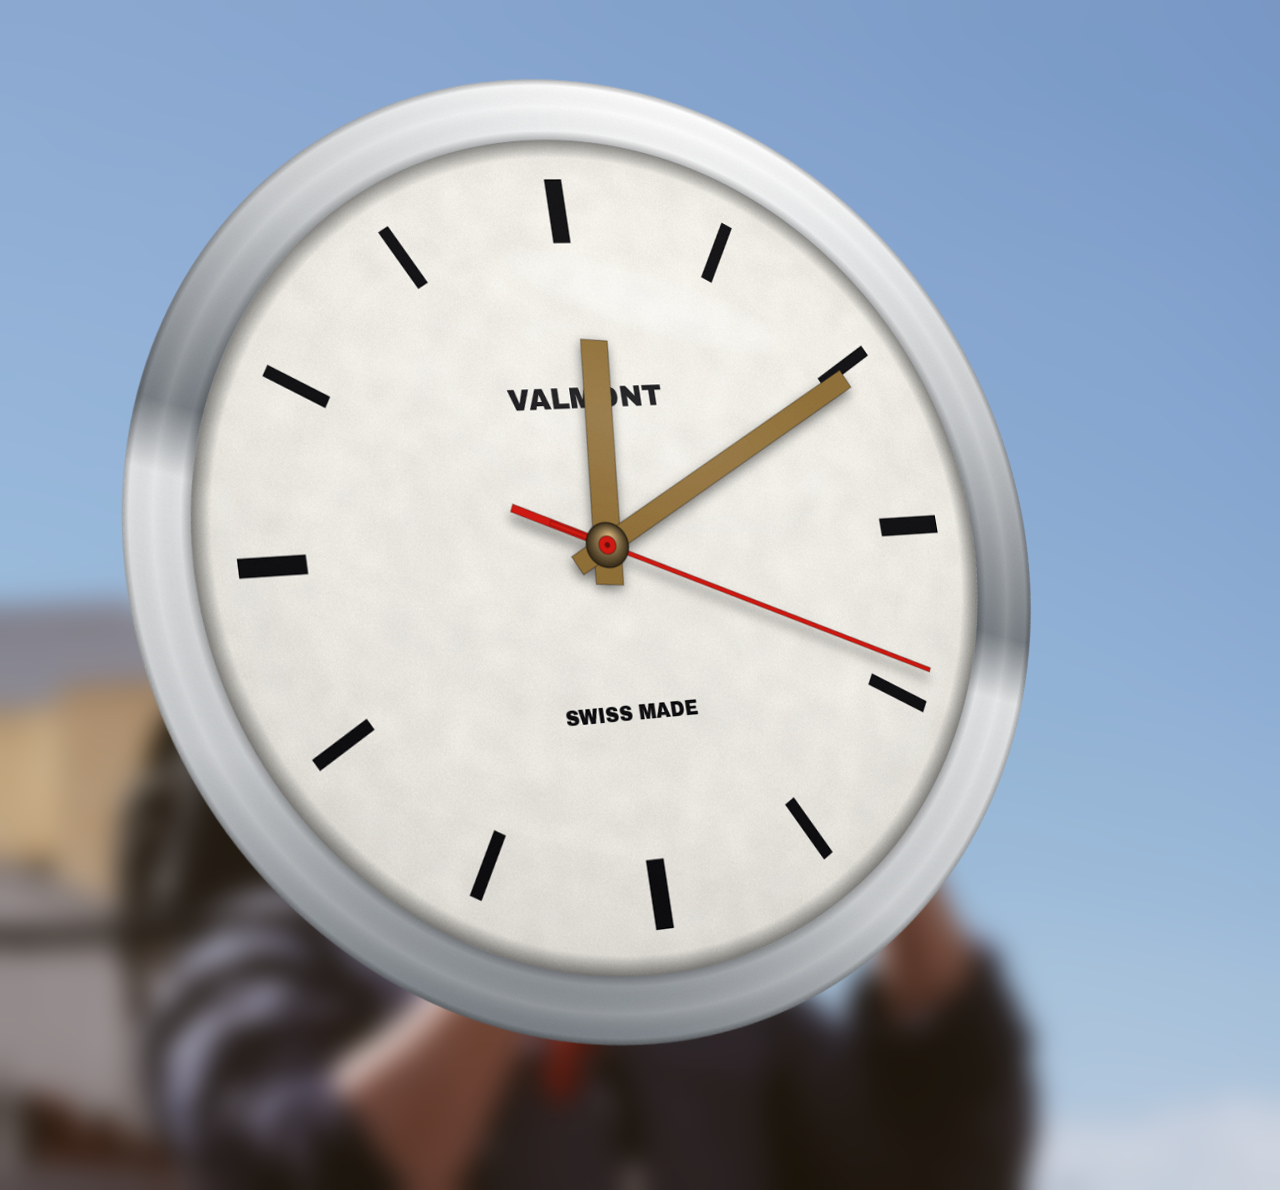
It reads **12:10:19**
